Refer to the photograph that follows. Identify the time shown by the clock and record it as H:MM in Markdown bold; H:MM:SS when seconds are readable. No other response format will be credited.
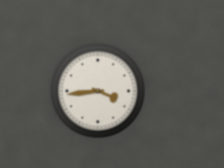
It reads **3:44**
